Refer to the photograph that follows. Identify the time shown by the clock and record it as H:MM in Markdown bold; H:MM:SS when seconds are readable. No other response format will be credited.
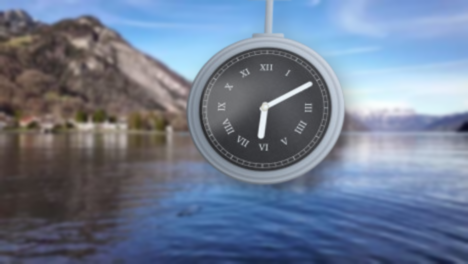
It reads **6:10**
